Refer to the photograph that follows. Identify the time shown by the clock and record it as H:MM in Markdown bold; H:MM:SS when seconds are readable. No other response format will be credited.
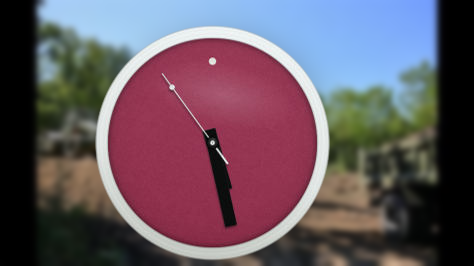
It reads **5:27:54**
